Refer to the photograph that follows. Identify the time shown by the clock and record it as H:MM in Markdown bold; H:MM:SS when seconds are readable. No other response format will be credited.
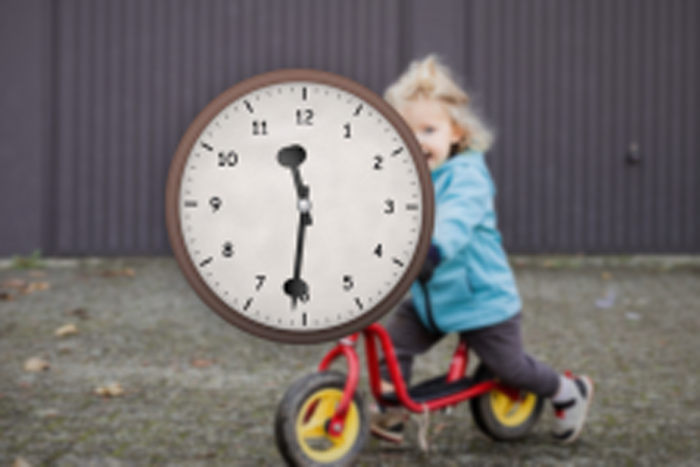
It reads **11:31**
